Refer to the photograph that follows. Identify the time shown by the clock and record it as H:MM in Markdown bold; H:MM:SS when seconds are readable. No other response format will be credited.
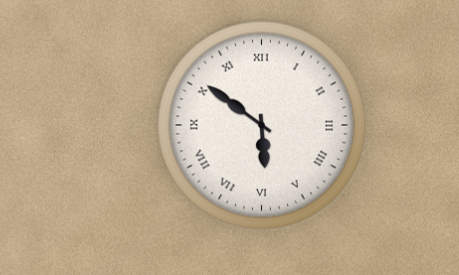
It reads **5:51**
